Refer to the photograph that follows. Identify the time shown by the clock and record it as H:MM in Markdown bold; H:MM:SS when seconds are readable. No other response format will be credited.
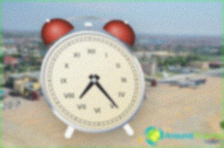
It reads **7:24**
